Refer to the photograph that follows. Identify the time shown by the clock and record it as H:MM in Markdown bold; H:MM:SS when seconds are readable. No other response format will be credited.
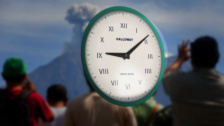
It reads **9:09**
